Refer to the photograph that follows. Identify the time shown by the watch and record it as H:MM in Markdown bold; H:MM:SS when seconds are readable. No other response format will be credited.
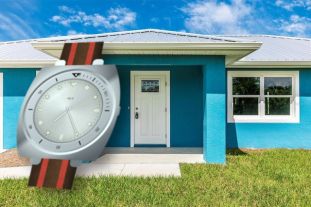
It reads **7:25**
